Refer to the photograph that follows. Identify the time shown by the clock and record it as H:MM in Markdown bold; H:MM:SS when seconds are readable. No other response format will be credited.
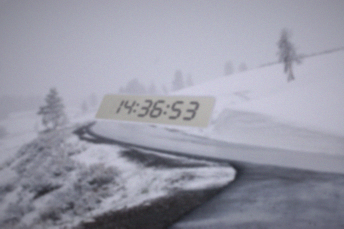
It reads **14:36:53**
